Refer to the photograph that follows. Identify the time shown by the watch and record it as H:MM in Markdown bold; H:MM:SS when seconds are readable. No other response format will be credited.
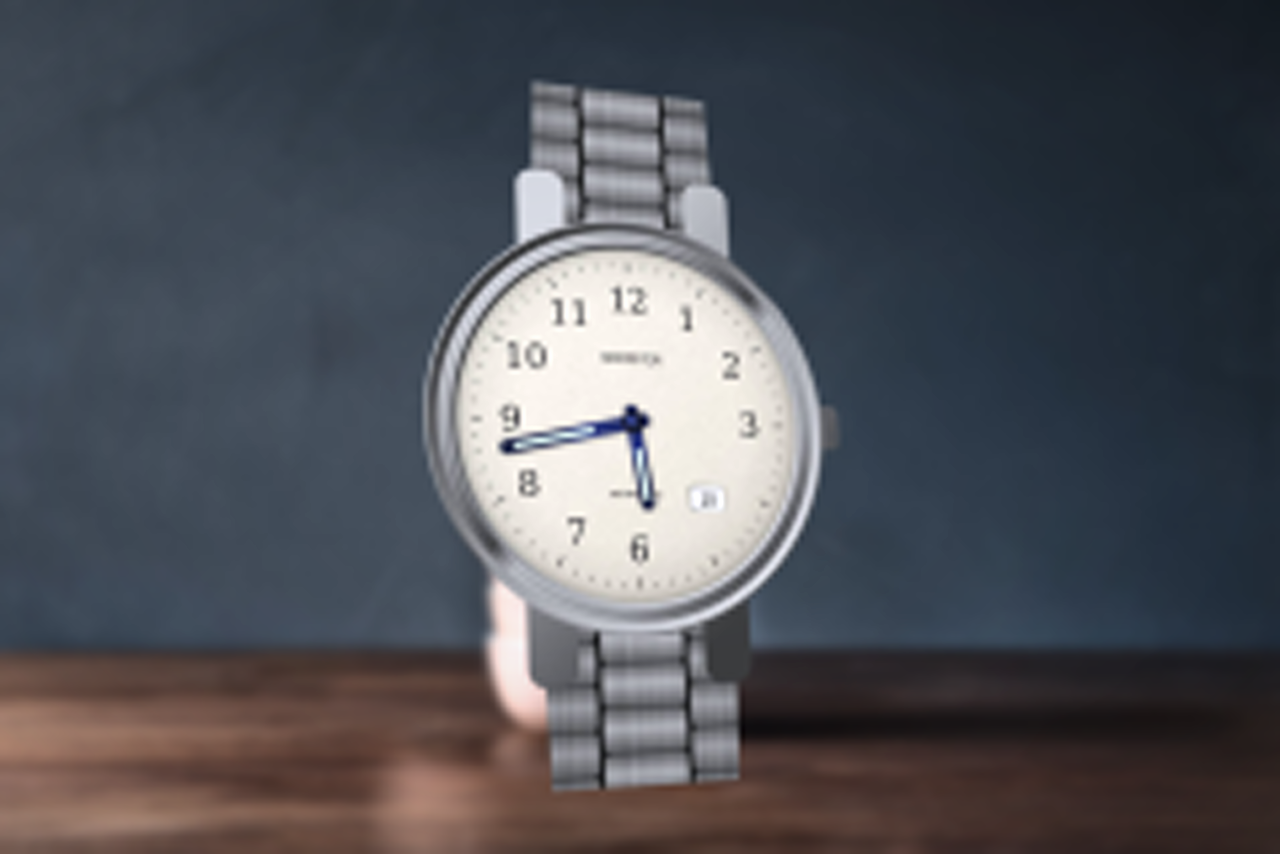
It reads **5:43**
